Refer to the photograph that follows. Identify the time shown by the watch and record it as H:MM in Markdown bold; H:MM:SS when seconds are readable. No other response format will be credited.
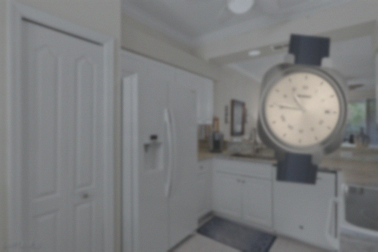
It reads **10:46**
